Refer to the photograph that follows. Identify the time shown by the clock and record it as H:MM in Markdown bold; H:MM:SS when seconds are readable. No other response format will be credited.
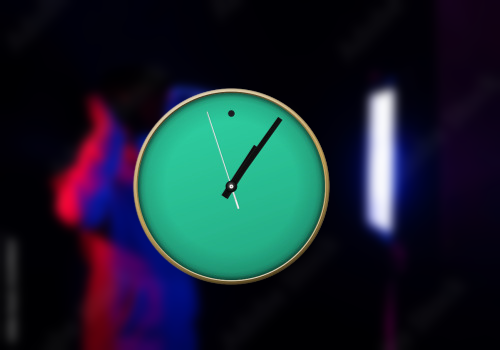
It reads **1:05:57**
